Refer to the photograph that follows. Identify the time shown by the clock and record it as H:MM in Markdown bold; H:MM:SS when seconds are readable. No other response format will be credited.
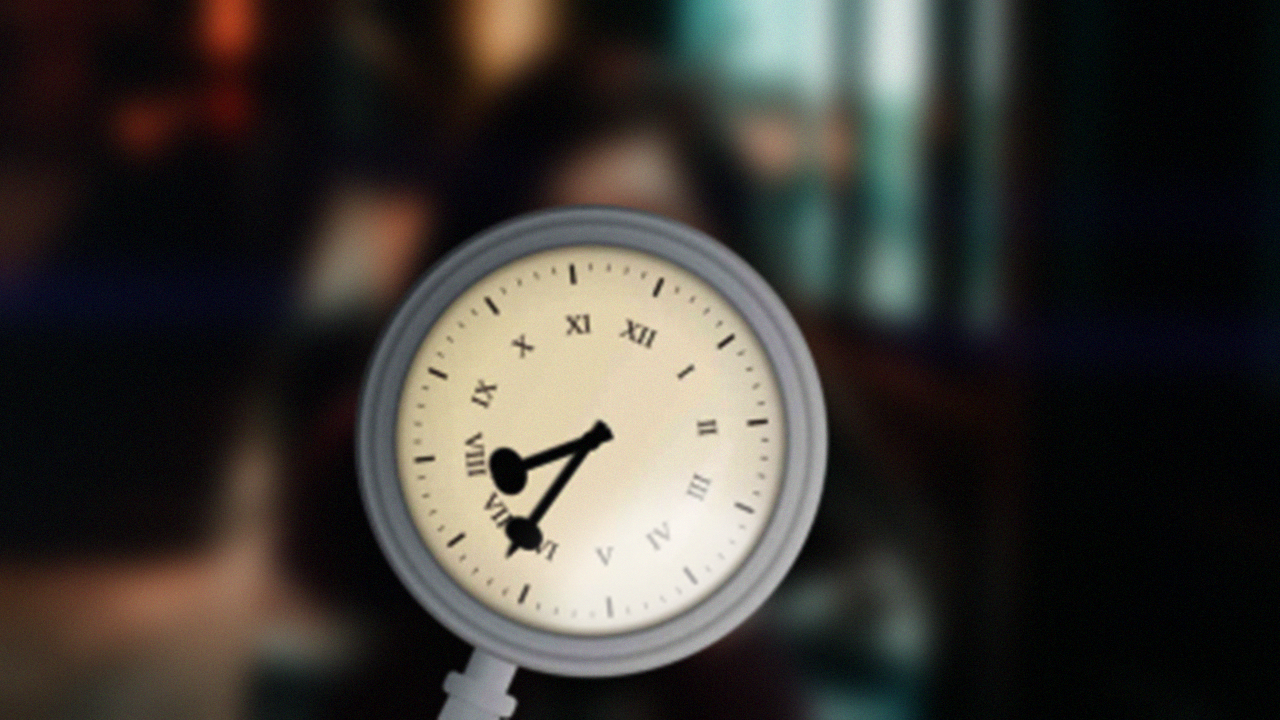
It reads **7:32**
